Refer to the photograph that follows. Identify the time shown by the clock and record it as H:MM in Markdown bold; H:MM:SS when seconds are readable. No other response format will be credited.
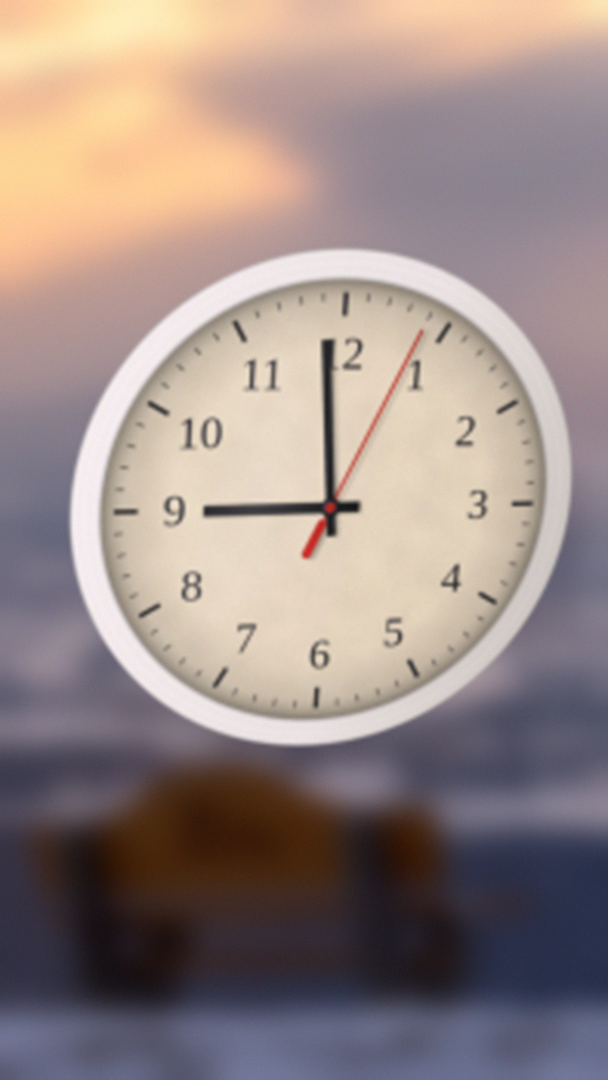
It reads **8:59:04**
